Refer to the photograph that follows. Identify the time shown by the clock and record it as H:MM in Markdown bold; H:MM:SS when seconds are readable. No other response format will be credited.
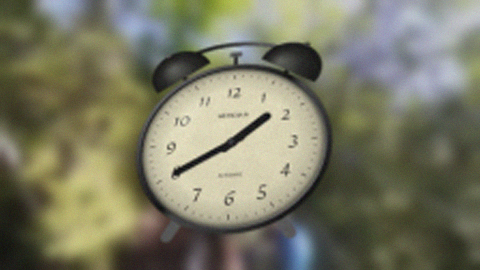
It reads **1:40**
